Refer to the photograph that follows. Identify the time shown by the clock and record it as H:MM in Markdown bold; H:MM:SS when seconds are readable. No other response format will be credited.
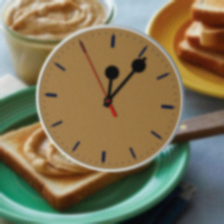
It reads **12:05:55**
